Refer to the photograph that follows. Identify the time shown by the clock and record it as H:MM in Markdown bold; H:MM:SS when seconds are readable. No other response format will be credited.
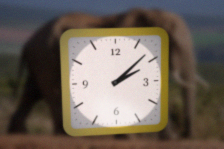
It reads **2:08**
